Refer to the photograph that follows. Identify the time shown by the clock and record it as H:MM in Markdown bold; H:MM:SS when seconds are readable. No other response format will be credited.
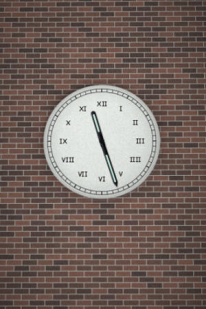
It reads **11:27**
